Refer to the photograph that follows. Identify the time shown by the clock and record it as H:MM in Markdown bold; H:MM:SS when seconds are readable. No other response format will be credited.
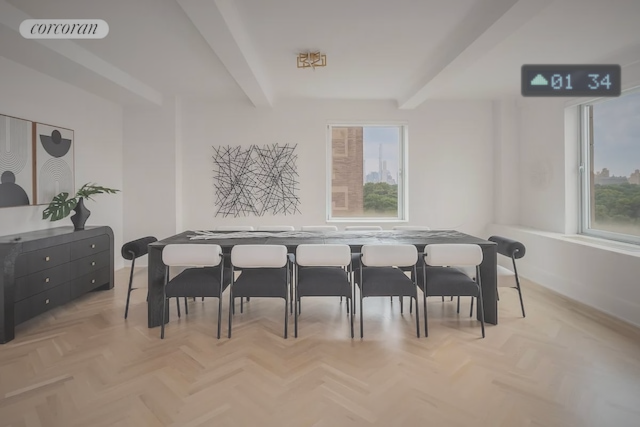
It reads **1:34**
